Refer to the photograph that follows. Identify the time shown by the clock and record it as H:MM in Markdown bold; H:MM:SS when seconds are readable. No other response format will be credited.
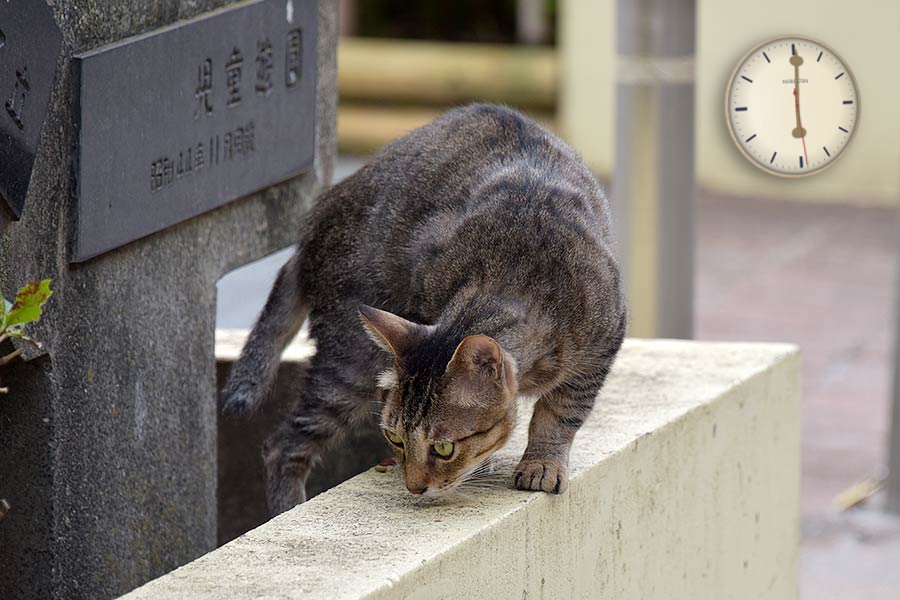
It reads **6:00:29**
